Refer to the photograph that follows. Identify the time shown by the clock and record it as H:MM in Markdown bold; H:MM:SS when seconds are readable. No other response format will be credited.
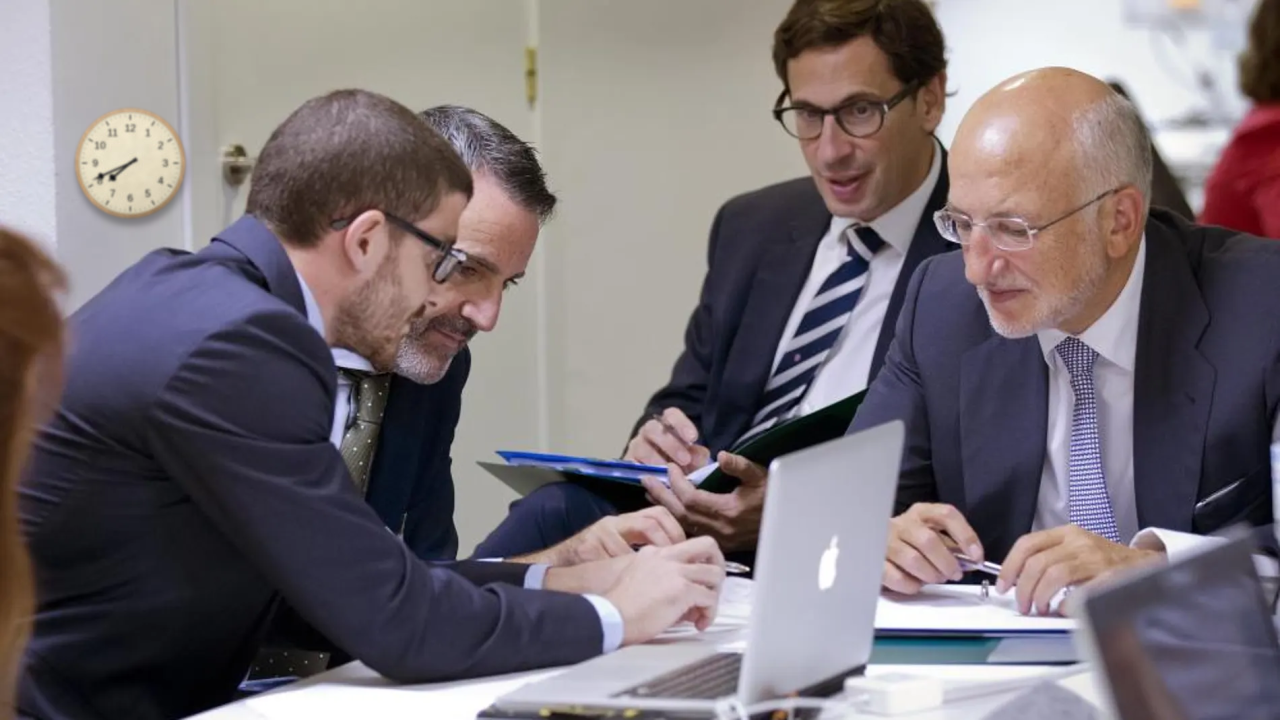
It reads **7:41**
